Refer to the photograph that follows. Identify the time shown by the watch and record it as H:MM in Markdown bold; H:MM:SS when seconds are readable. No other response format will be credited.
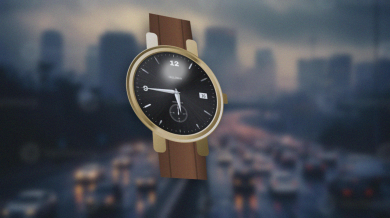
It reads **5:45**
